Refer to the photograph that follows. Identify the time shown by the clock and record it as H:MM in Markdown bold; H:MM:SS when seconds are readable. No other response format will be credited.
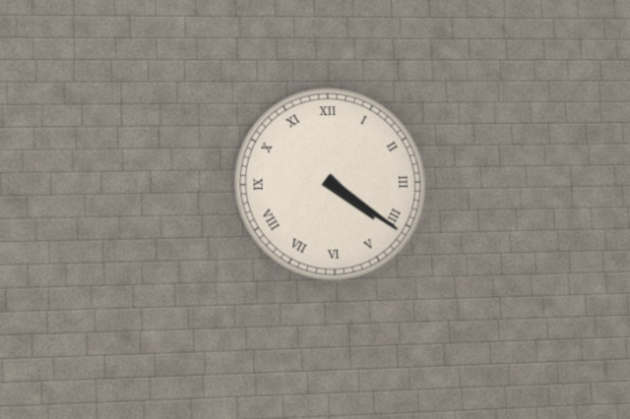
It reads **4:21**
